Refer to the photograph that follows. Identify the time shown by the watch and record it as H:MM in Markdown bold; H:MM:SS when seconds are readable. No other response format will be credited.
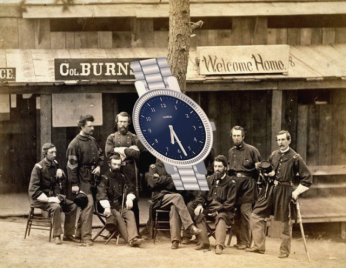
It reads **6:28**
